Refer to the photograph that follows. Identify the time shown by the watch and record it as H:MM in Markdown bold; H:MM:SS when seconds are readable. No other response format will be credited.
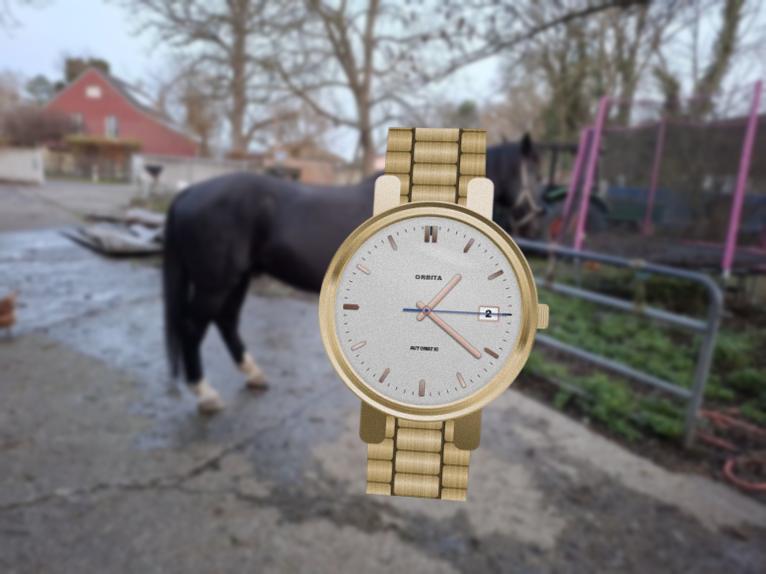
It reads **1:21:15**
